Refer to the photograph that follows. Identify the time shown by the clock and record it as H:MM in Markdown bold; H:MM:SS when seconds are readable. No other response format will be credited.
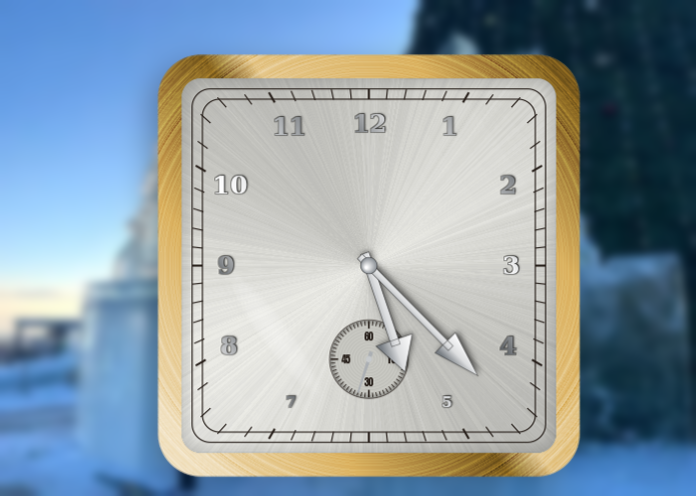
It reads **5:22:33**
